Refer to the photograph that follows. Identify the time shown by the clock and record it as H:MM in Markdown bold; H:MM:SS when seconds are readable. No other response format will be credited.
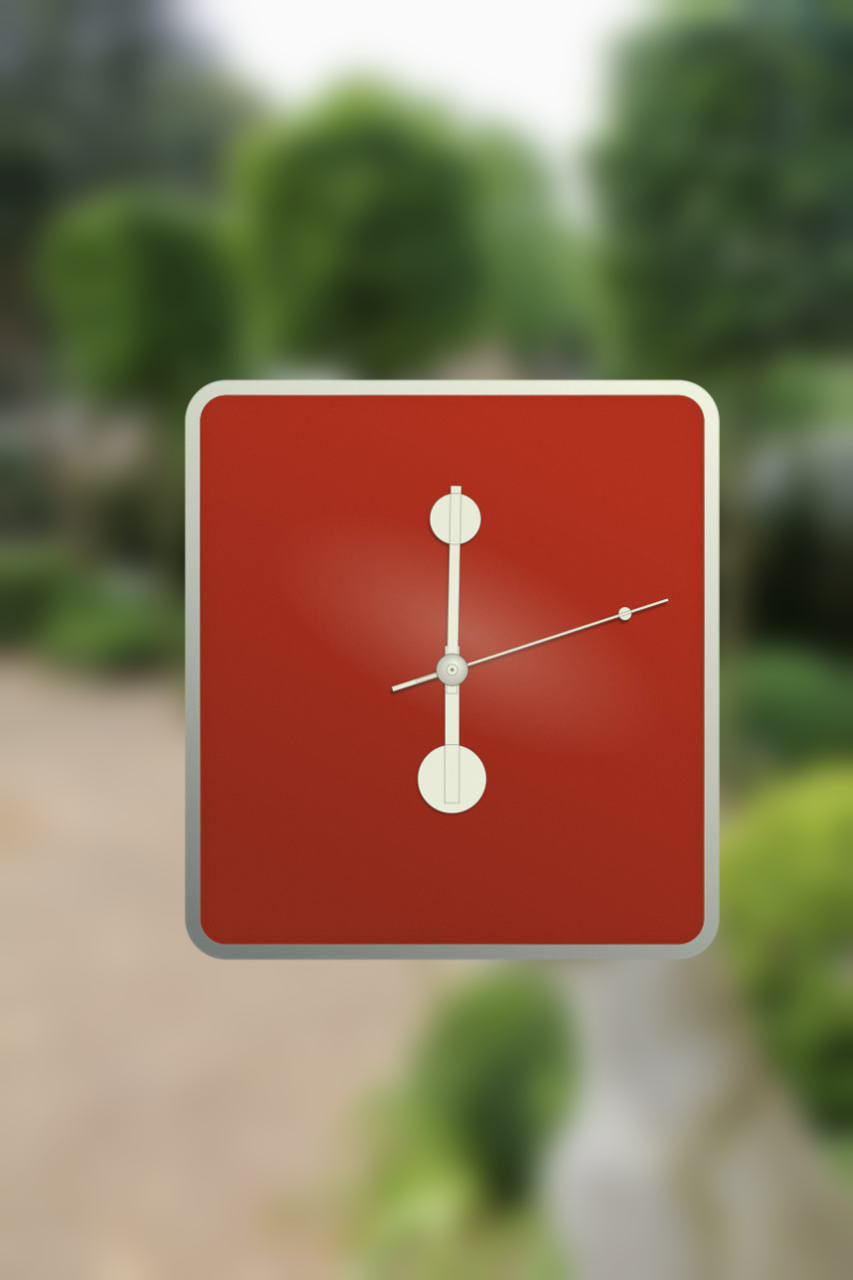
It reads **6:00:12**
